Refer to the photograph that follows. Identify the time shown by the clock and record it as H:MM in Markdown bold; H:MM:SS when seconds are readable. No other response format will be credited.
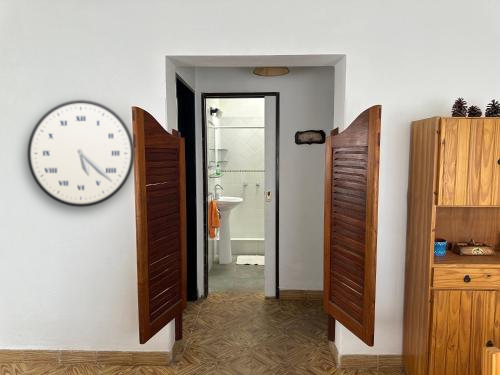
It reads **5:22**
